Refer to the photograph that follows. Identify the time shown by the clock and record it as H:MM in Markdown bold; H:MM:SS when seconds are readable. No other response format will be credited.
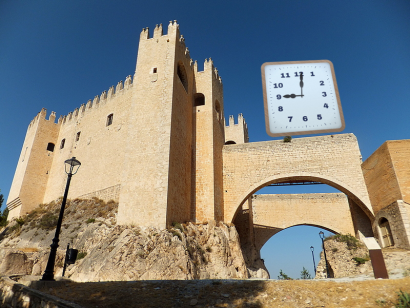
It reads **9:01**
